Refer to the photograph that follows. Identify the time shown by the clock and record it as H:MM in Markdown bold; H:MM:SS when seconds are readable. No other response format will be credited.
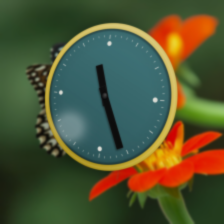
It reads **11:26**
